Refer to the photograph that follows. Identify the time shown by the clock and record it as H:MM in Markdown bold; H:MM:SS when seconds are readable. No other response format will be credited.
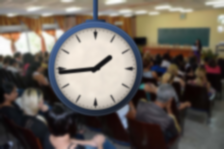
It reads **1:44**
